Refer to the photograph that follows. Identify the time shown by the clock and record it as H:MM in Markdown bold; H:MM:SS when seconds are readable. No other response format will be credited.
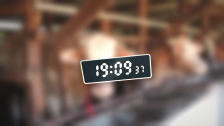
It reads **19:09:37**
